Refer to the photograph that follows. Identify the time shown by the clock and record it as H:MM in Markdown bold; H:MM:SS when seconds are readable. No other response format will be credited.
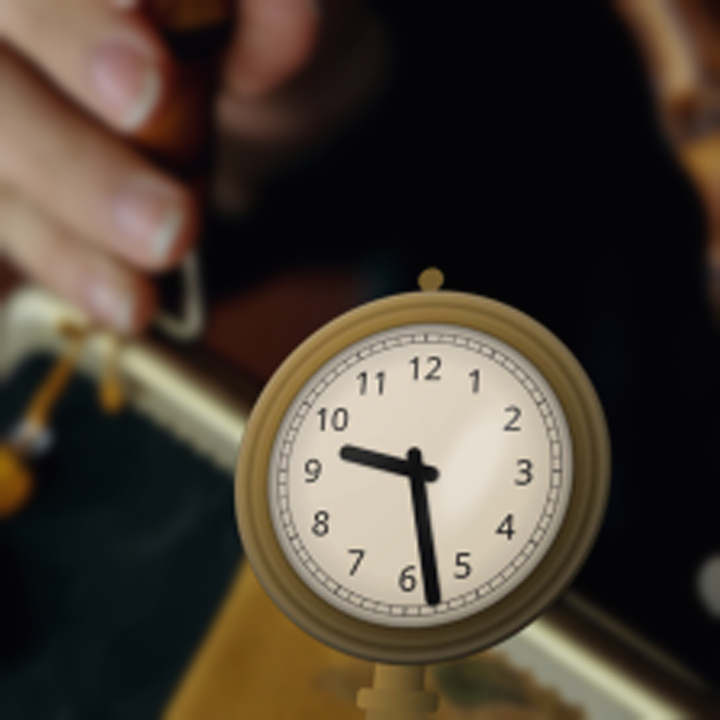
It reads **9:28**
